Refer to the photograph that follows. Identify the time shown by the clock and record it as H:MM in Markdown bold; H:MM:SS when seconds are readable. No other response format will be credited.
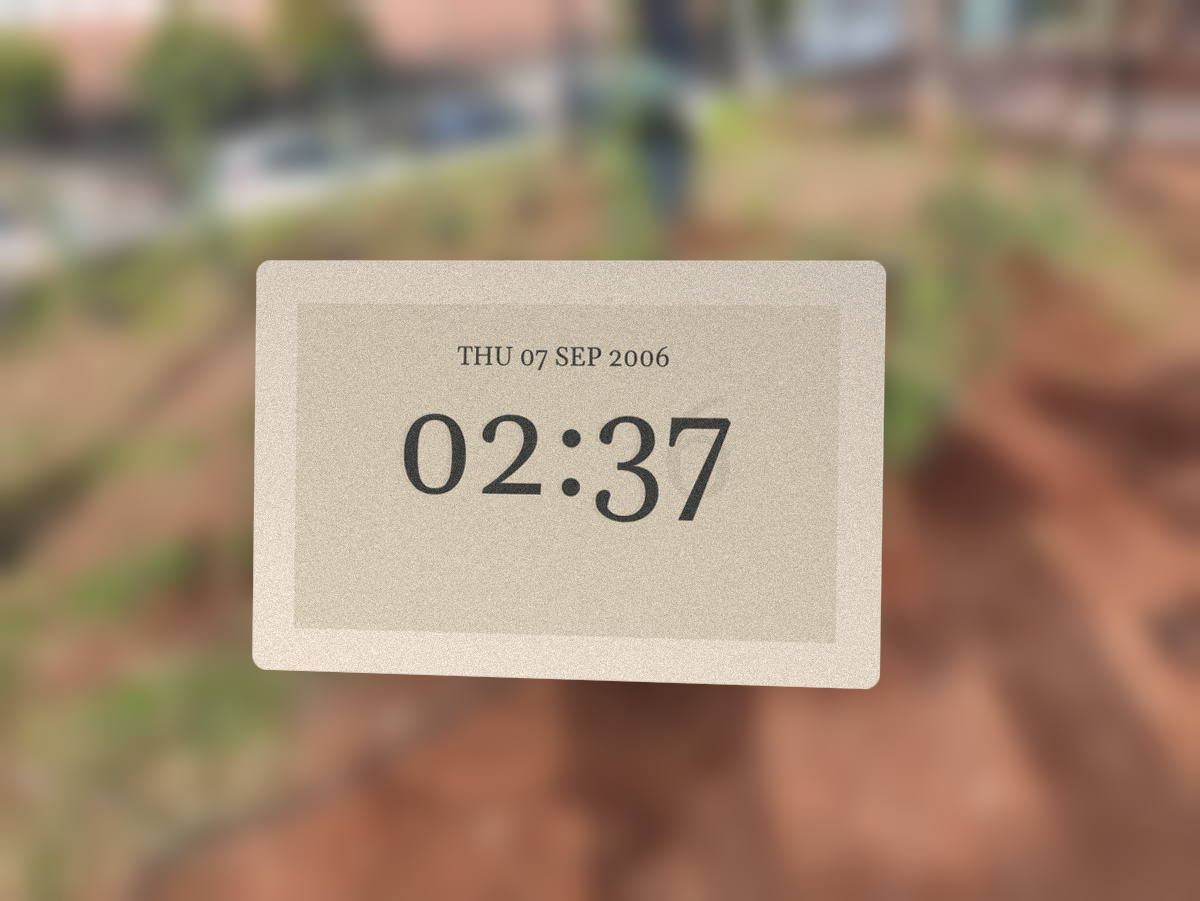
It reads **2:37**
